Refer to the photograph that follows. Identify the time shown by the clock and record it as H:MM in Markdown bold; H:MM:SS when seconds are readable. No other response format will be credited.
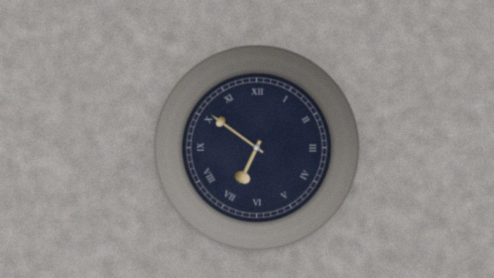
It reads **6:51**
